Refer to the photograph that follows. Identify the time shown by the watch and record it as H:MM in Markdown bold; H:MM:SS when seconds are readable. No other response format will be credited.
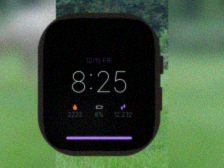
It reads **8:25**
